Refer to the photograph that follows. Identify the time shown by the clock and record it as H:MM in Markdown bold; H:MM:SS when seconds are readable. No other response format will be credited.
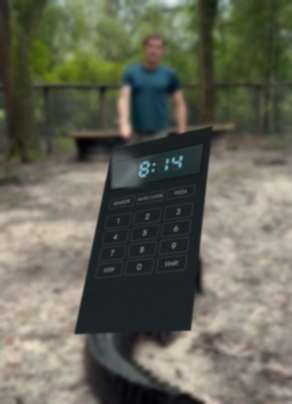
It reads **8:14**
